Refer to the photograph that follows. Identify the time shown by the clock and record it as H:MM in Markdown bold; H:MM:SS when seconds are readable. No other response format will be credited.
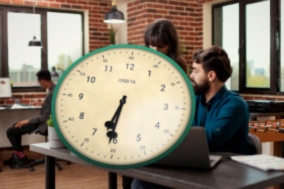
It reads **6:31**
